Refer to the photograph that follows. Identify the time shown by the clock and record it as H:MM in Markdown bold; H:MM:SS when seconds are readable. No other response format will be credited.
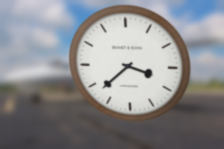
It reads **3:38**
